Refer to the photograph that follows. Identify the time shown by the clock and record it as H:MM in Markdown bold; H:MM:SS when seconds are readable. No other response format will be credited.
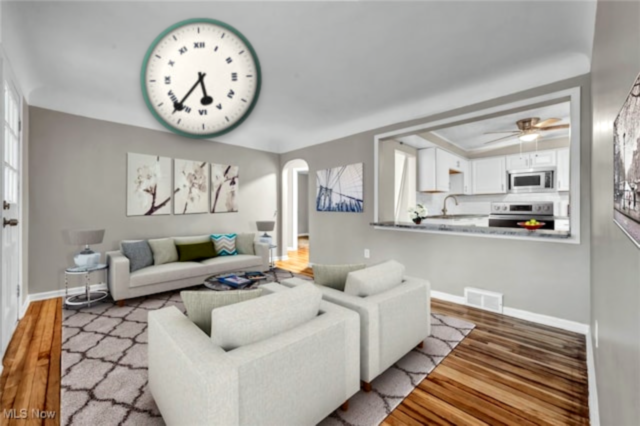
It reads **5:37**
